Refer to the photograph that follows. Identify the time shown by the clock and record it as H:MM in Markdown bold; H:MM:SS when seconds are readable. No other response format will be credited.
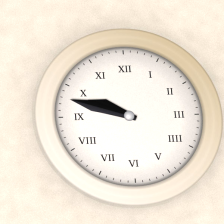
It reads **9:48**
